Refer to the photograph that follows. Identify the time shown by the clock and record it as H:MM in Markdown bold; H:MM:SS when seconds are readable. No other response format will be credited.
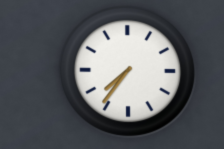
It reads **7:36**
